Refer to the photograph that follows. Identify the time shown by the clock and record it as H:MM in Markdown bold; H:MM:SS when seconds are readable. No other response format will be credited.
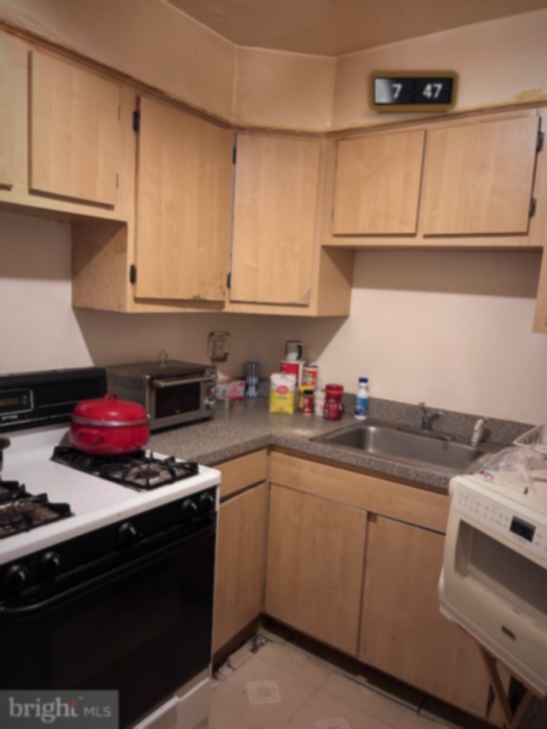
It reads **7:47**
